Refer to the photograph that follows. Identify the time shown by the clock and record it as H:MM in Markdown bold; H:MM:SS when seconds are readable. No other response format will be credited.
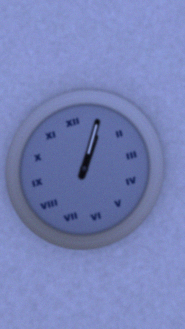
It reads **1:05**
